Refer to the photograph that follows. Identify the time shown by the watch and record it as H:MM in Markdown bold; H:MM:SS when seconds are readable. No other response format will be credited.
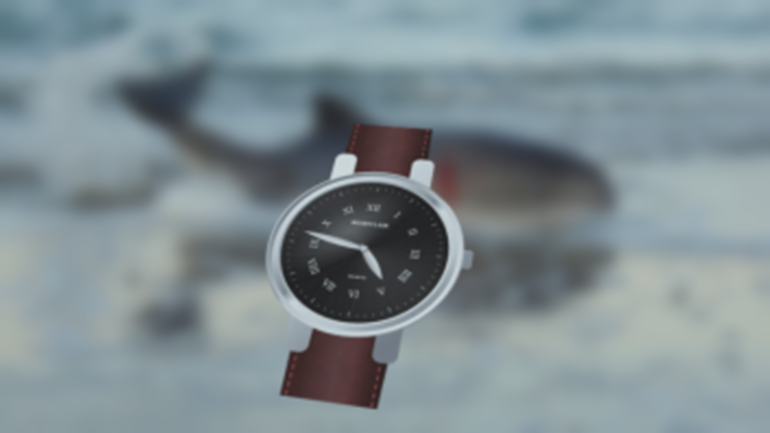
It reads **4:47**
